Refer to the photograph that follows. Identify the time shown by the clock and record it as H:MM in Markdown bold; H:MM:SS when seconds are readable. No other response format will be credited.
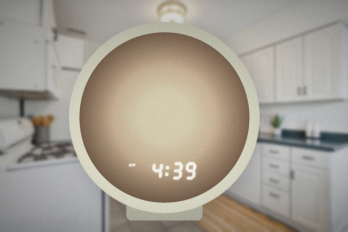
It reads **4:39**
